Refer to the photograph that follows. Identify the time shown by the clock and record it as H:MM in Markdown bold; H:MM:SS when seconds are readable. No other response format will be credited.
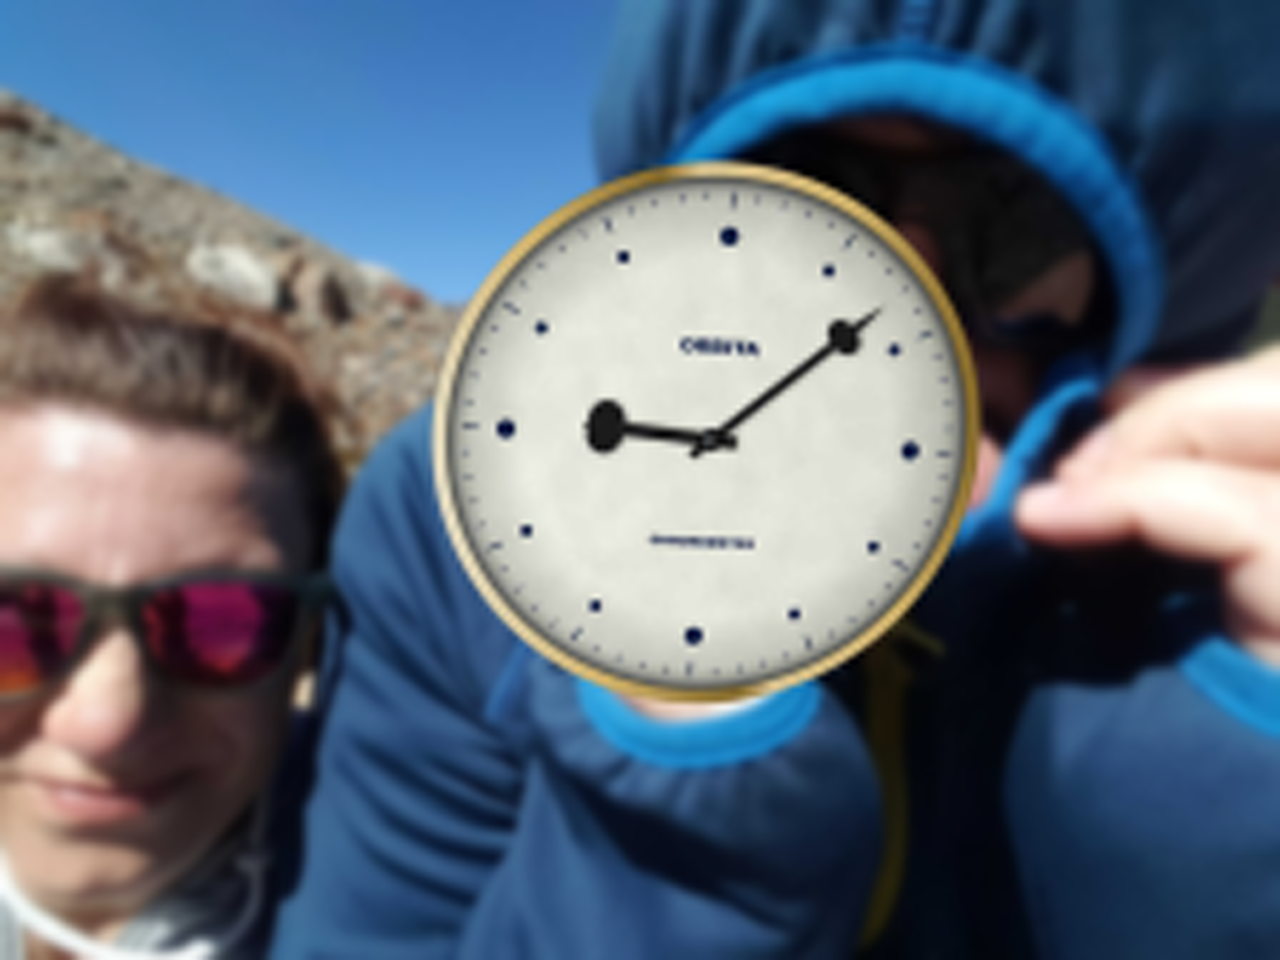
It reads **9:08**
